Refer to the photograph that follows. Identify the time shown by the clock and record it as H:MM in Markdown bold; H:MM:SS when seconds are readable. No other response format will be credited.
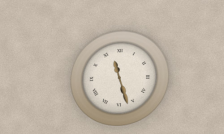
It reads **11:27**
